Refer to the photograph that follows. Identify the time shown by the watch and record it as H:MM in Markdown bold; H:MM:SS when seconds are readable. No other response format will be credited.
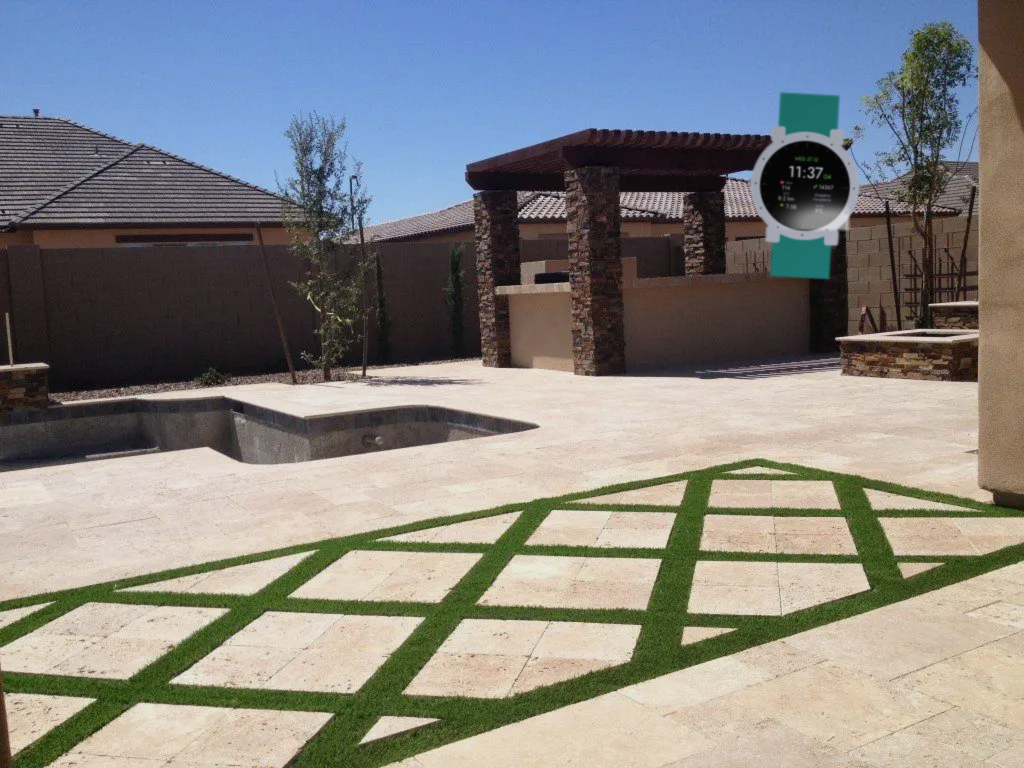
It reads **11:37**
